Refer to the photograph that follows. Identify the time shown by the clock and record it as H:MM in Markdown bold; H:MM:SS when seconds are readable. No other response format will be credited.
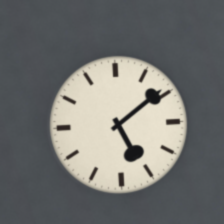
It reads **5:09**
